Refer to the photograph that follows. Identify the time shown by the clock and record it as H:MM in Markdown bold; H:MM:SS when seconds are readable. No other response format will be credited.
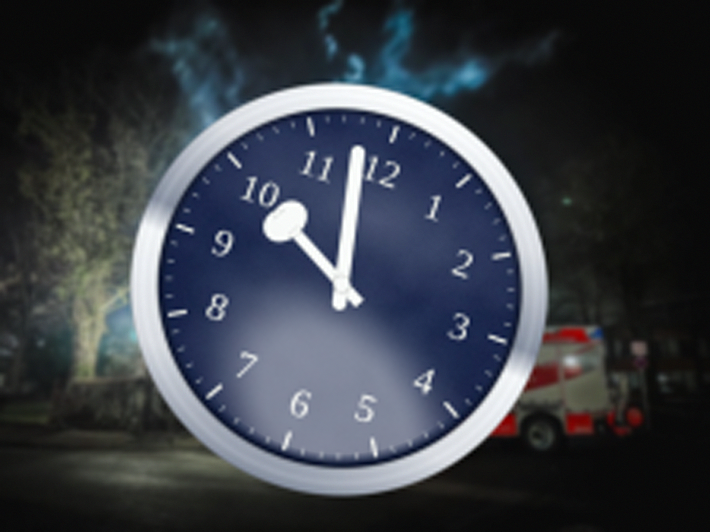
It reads **9:58**
